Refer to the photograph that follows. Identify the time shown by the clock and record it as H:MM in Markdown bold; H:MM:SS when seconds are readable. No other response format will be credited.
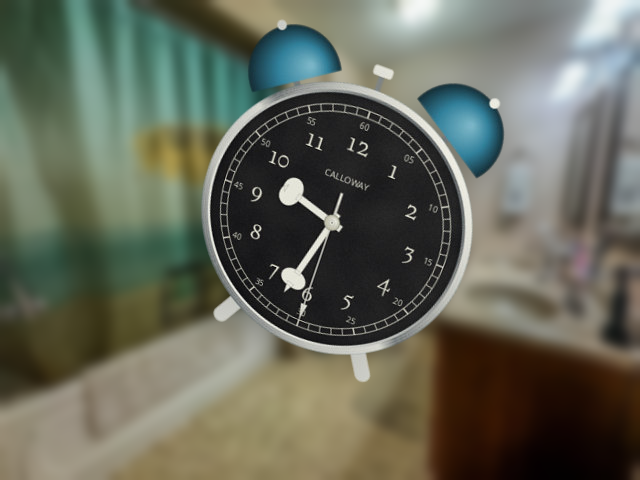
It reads **9:32:30**
